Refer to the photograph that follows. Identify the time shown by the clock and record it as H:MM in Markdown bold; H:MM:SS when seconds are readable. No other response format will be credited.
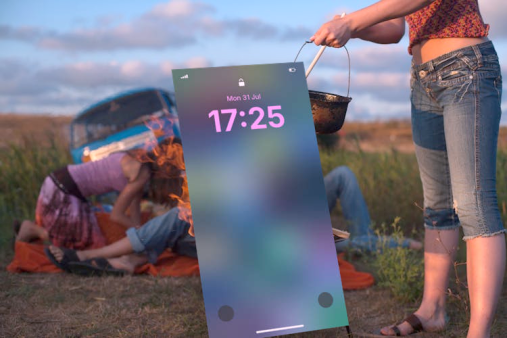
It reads **17:25**
